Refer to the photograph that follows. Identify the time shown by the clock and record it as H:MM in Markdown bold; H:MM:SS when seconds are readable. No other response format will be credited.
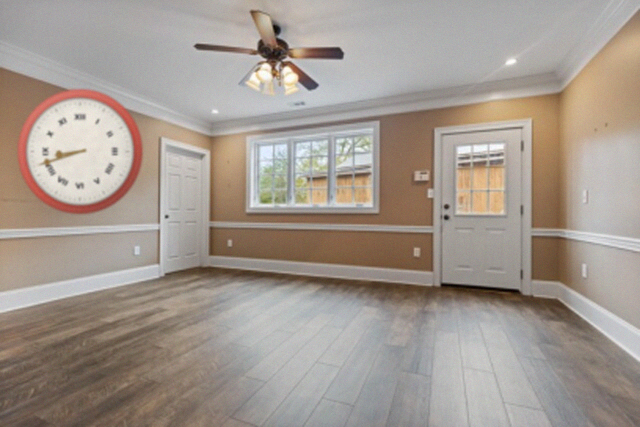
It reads **8:42**
